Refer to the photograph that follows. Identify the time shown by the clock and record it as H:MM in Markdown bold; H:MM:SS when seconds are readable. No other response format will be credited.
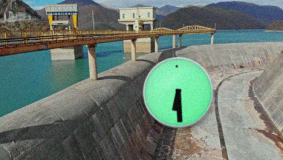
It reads **6:30**
